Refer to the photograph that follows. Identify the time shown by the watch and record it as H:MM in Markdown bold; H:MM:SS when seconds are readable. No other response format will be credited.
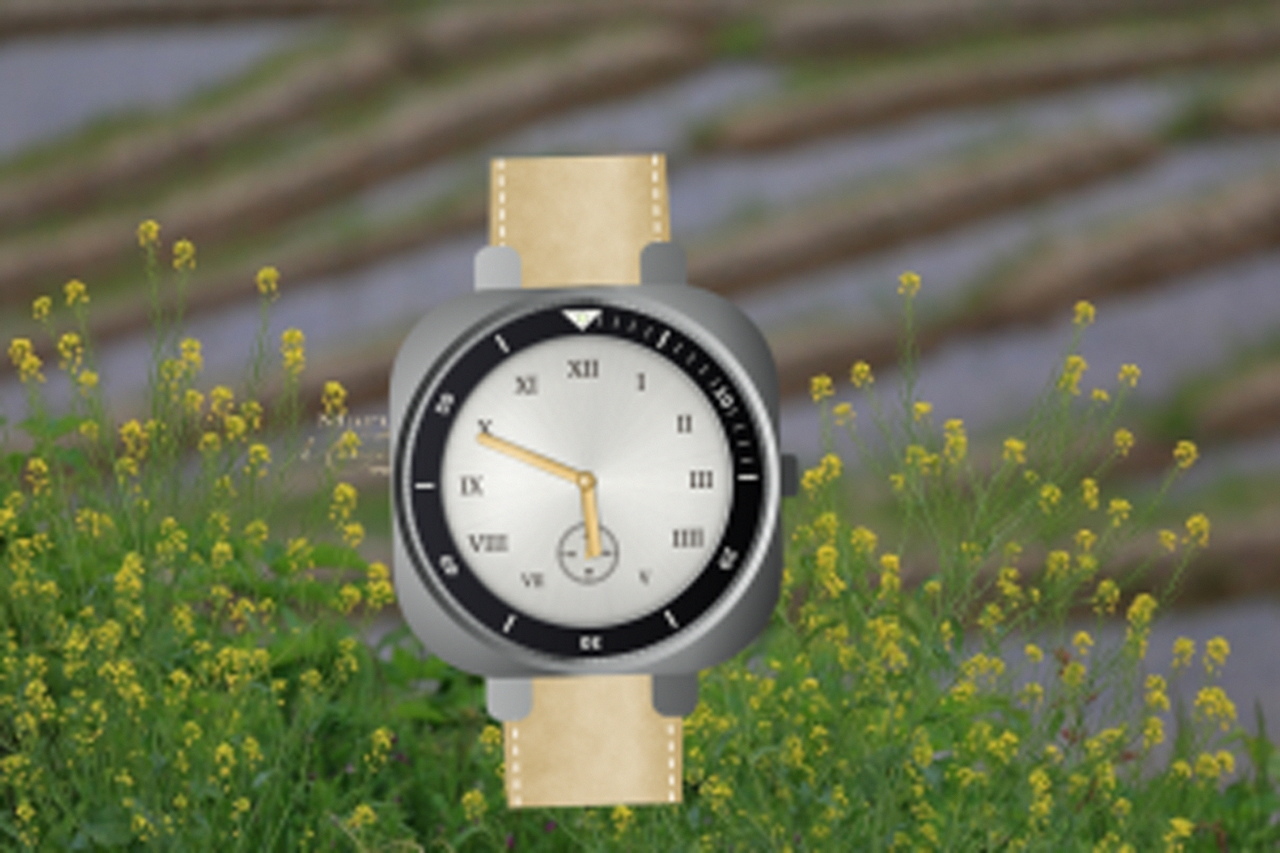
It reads **5:49**
